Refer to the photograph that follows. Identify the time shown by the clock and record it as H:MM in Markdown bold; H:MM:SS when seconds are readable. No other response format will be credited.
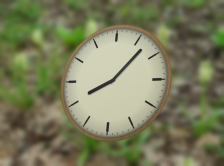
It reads **8:07**
